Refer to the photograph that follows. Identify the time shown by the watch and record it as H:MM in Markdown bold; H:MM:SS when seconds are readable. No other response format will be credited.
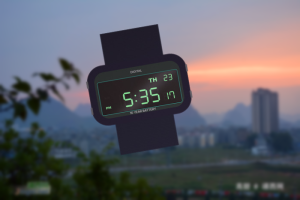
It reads **5:35:17**
